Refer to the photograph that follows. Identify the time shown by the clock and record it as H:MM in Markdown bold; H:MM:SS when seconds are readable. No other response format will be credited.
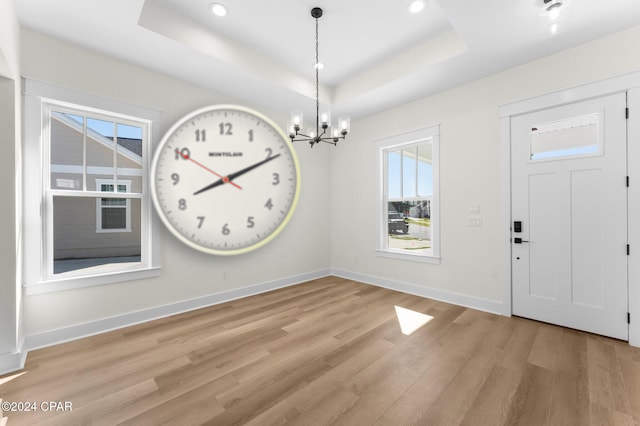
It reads **8:10:50**
